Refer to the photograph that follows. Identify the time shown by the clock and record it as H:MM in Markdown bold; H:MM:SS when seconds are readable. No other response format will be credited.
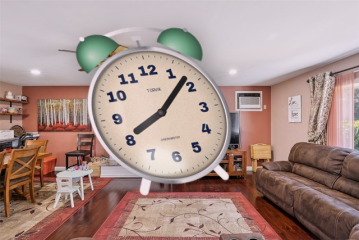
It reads **8:08**
